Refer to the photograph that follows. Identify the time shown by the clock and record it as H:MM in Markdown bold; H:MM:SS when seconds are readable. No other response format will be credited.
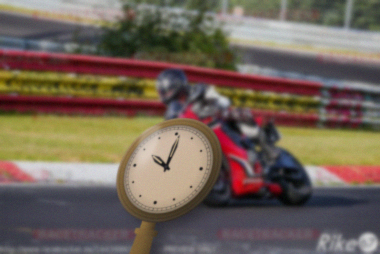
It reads **10:01**
